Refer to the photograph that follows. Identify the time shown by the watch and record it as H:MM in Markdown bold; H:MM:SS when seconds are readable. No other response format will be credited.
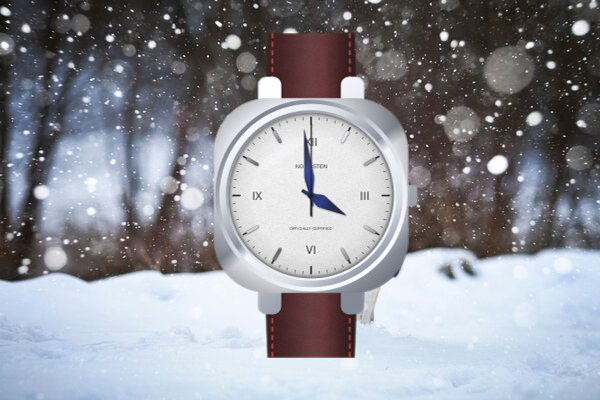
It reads **3:59:00**
